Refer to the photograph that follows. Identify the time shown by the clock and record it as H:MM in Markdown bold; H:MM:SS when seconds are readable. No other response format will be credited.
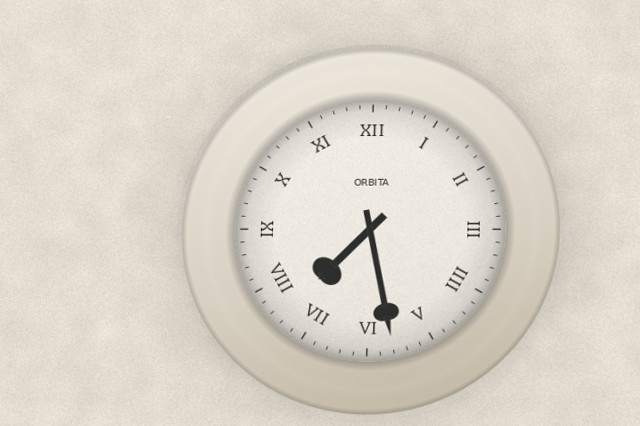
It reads **7:28**
